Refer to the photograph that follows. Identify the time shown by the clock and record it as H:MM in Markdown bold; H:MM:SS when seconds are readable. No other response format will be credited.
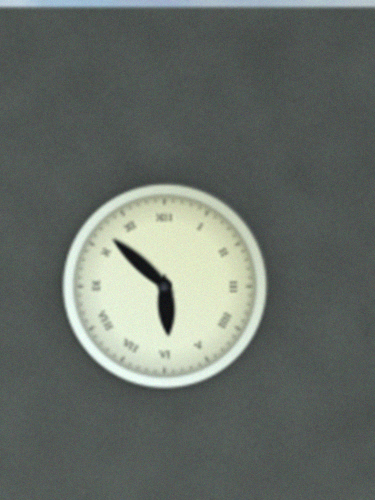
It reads **5:52**
